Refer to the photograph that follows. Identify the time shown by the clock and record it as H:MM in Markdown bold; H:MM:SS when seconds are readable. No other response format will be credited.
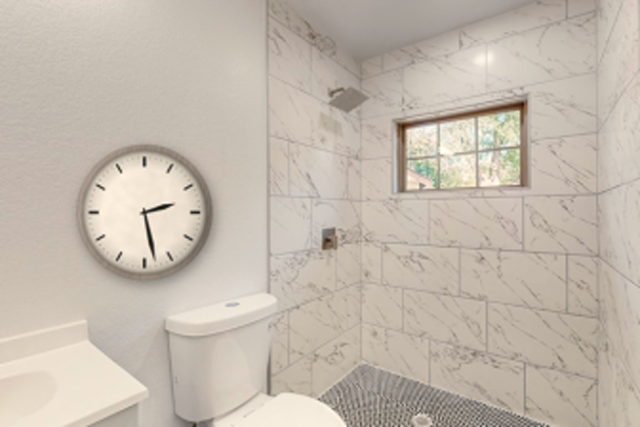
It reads **2:28**
